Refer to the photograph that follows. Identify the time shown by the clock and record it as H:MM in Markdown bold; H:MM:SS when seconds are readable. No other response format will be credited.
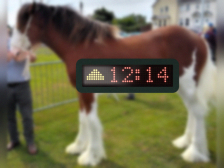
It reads **12:14**
